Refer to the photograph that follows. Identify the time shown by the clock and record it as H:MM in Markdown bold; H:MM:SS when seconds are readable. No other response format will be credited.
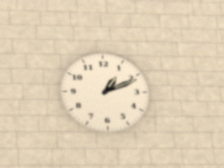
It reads **1:11**
